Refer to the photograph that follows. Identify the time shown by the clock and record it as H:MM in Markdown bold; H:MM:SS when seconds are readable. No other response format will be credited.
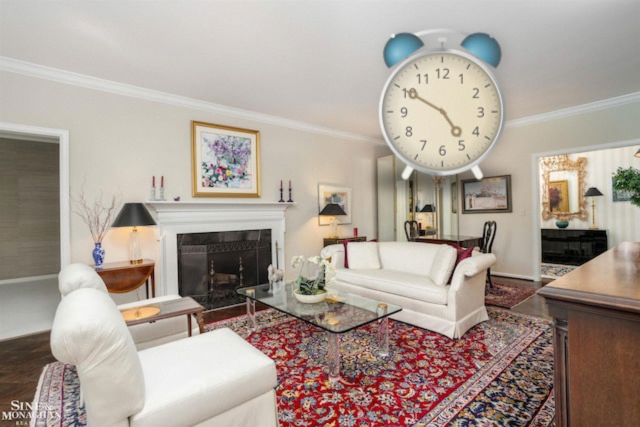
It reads **4:50**
